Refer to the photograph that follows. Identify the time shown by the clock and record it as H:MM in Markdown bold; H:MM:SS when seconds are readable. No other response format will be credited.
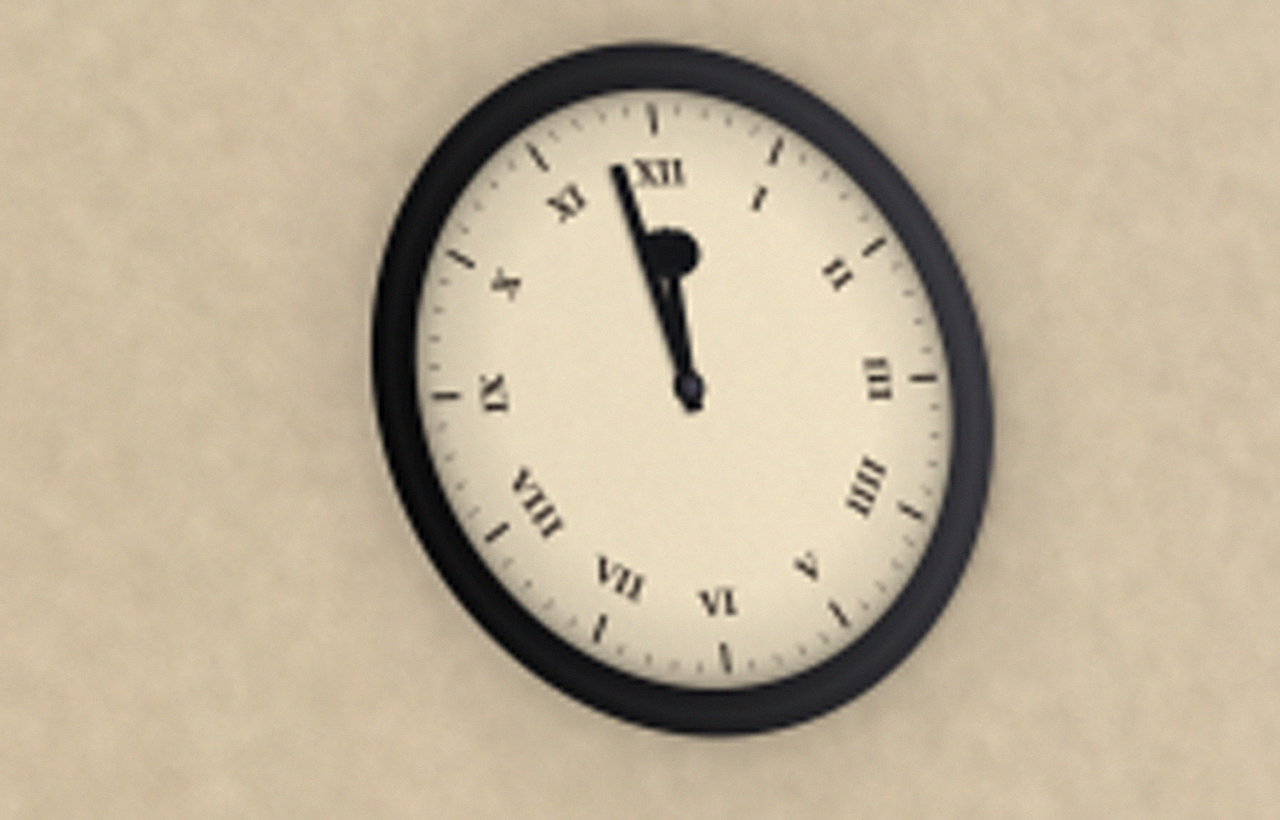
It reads **11:58**
